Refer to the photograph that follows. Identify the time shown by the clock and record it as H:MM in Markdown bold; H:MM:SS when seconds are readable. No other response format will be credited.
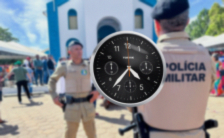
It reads **4:37**
